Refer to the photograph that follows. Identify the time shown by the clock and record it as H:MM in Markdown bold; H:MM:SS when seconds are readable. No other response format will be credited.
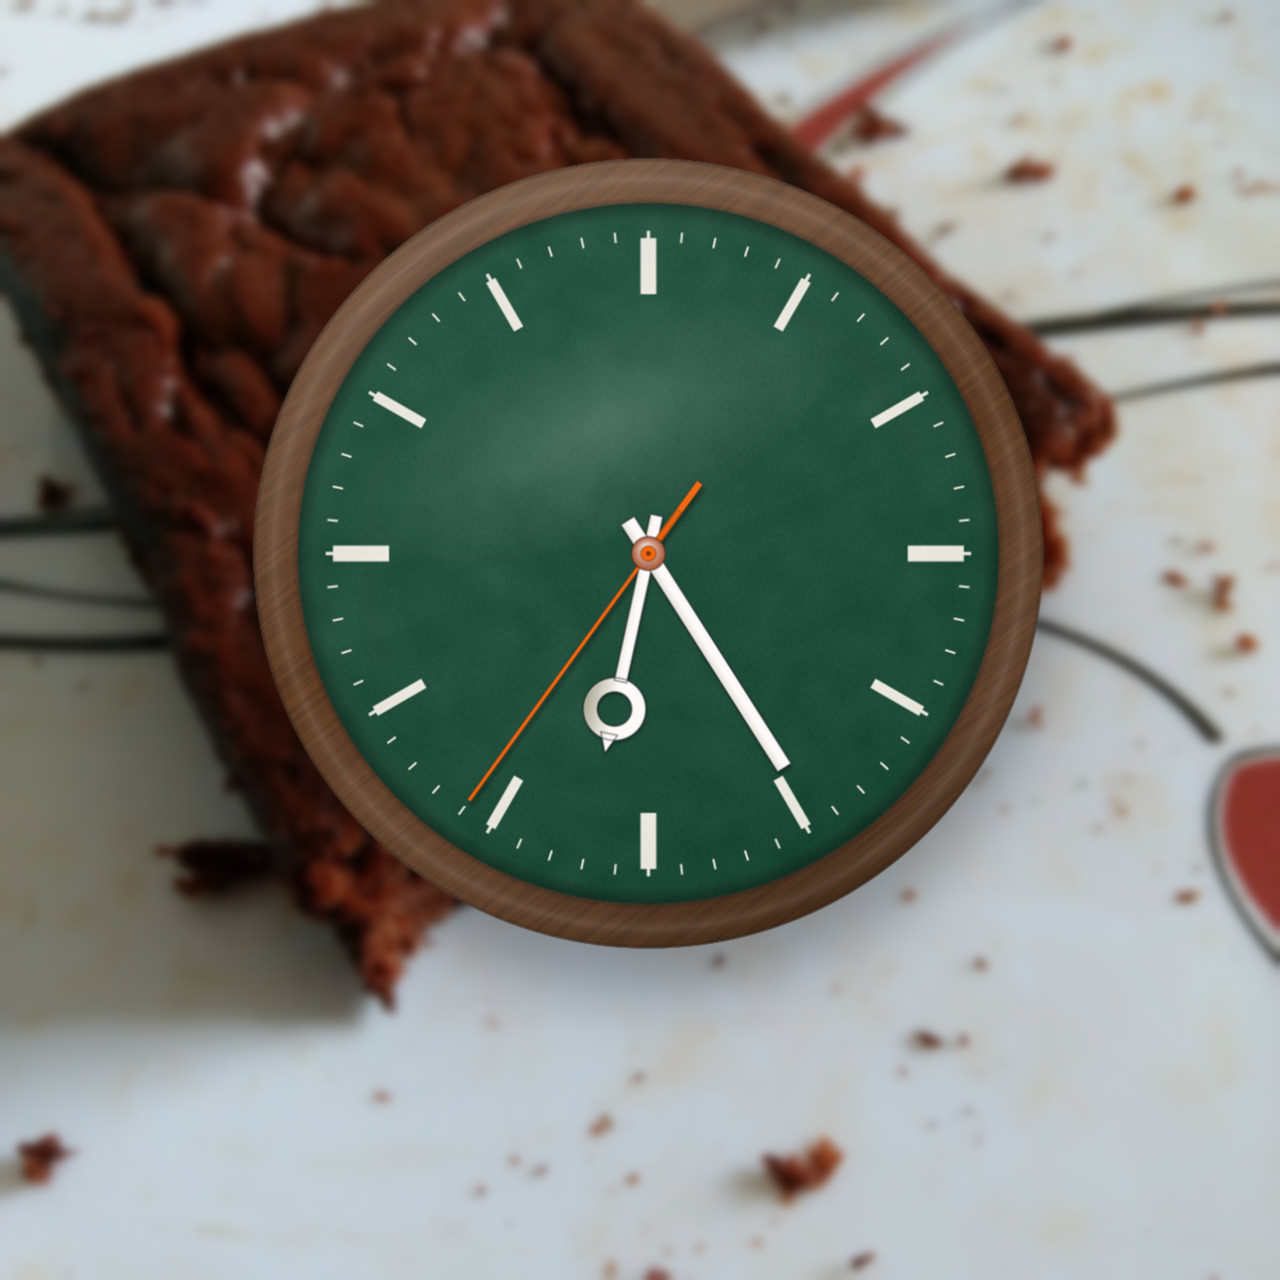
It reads **6:24:36**
